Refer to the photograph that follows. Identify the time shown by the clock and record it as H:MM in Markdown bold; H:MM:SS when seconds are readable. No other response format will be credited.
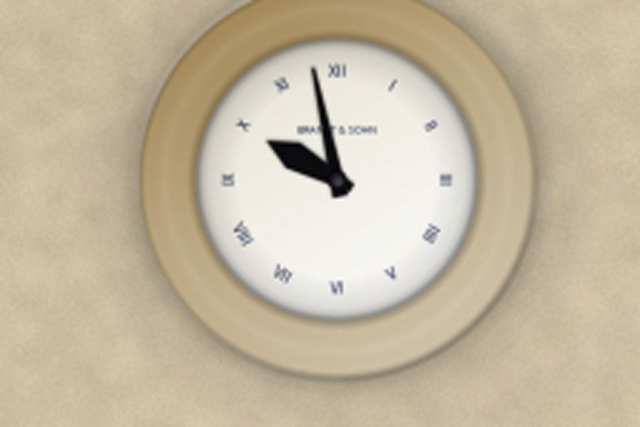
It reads **9:58**
